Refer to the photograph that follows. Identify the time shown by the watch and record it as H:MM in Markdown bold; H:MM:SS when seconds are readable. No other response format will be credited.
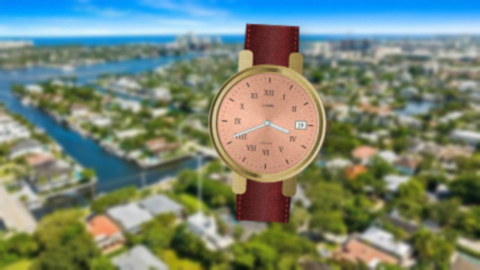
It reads **3:41**
